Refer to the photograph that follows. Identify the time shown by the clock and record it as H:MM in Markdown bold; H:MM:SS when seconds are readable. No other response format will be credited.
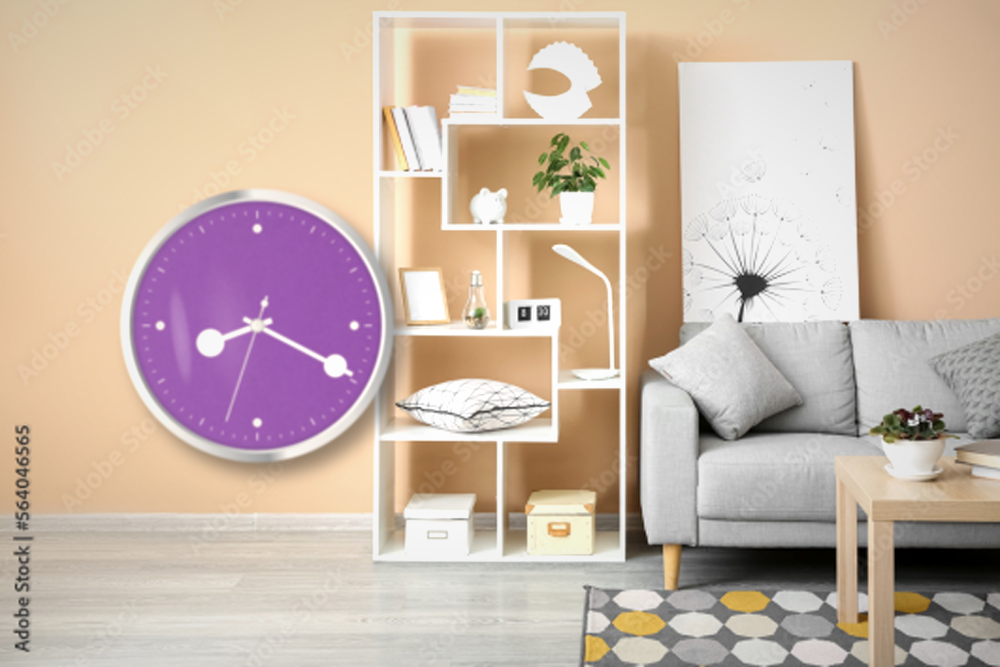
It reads **8:19:33**
